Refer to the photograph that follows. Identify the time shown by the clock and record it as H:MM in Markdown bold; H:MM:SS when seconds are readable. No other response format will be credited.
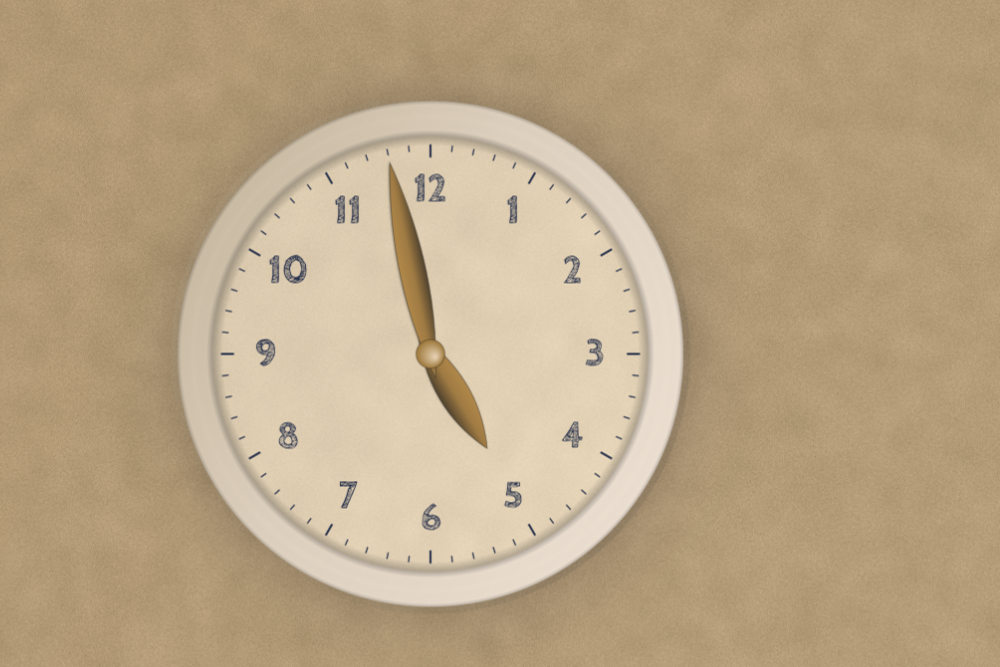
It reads **4:58**
